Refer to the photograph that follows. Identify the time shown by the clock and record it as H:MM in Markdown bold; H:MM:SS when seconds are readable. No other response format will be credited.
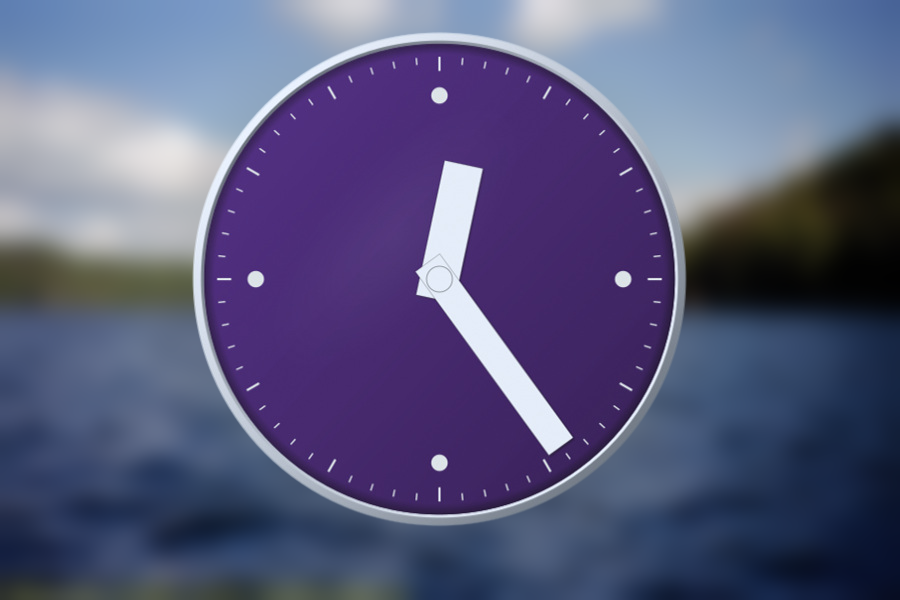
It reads **12:24**
